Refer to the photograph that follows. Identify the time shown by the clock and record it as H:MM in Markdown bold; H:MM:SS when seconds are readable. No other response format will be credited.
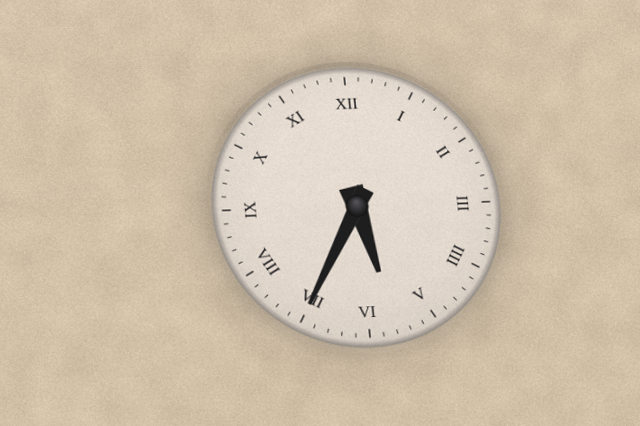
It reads **5:35**
